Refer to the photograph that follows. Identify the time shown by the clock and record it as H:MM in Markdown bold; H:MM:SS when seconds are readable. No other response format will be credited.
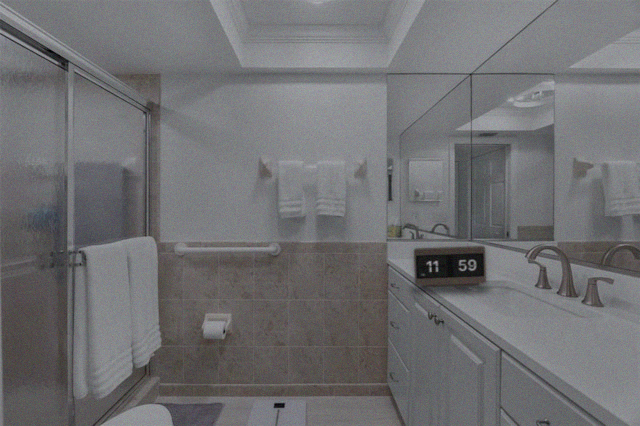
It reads **11:59**
